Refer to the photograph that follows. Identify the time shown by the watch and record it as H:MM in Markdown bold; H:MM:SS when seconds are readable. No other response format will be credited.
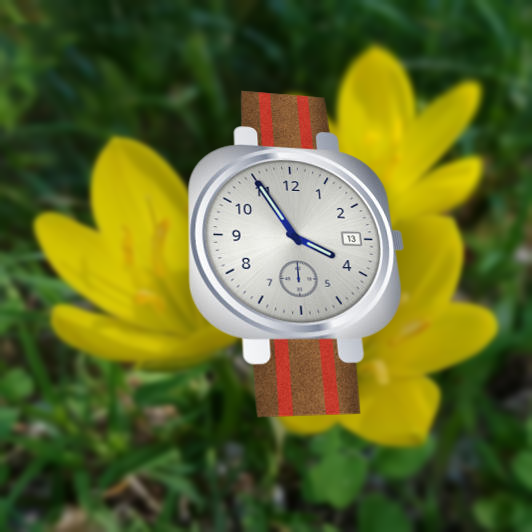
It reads **3:55**
